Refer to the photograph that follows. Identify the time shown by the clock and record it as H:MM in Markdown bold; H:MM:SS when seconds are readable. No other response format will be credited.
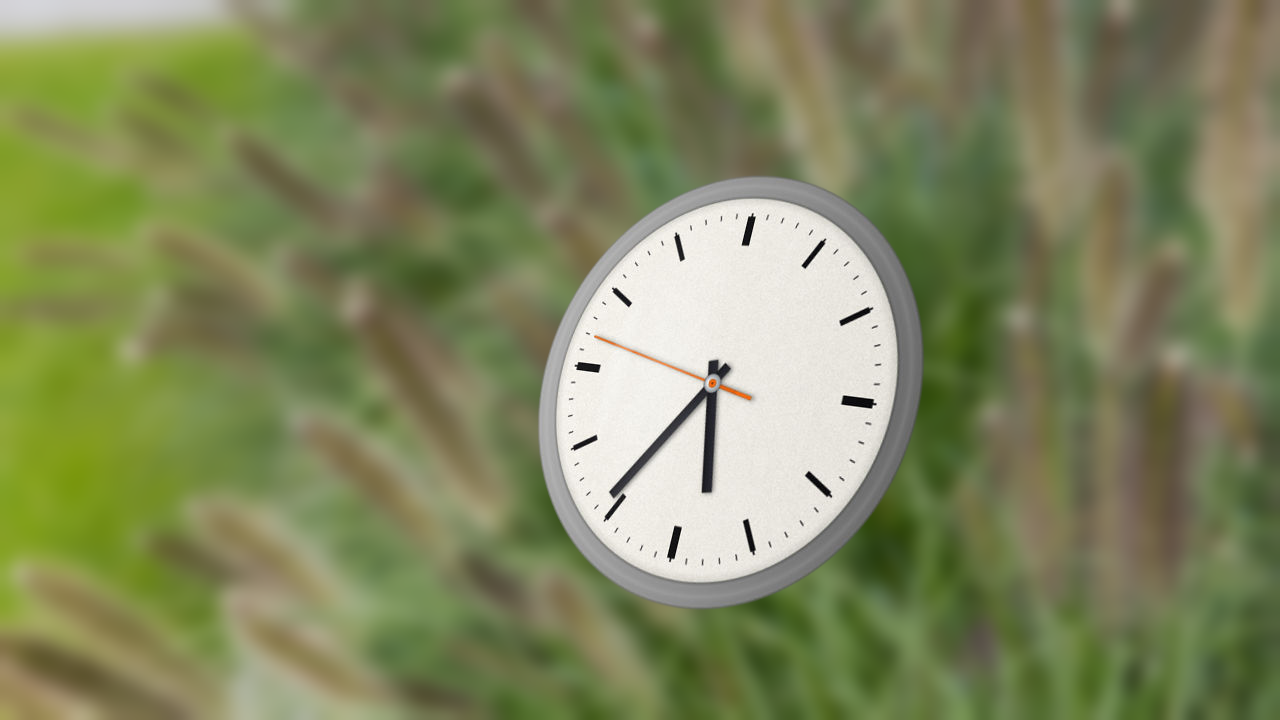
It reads **5:35:47**
